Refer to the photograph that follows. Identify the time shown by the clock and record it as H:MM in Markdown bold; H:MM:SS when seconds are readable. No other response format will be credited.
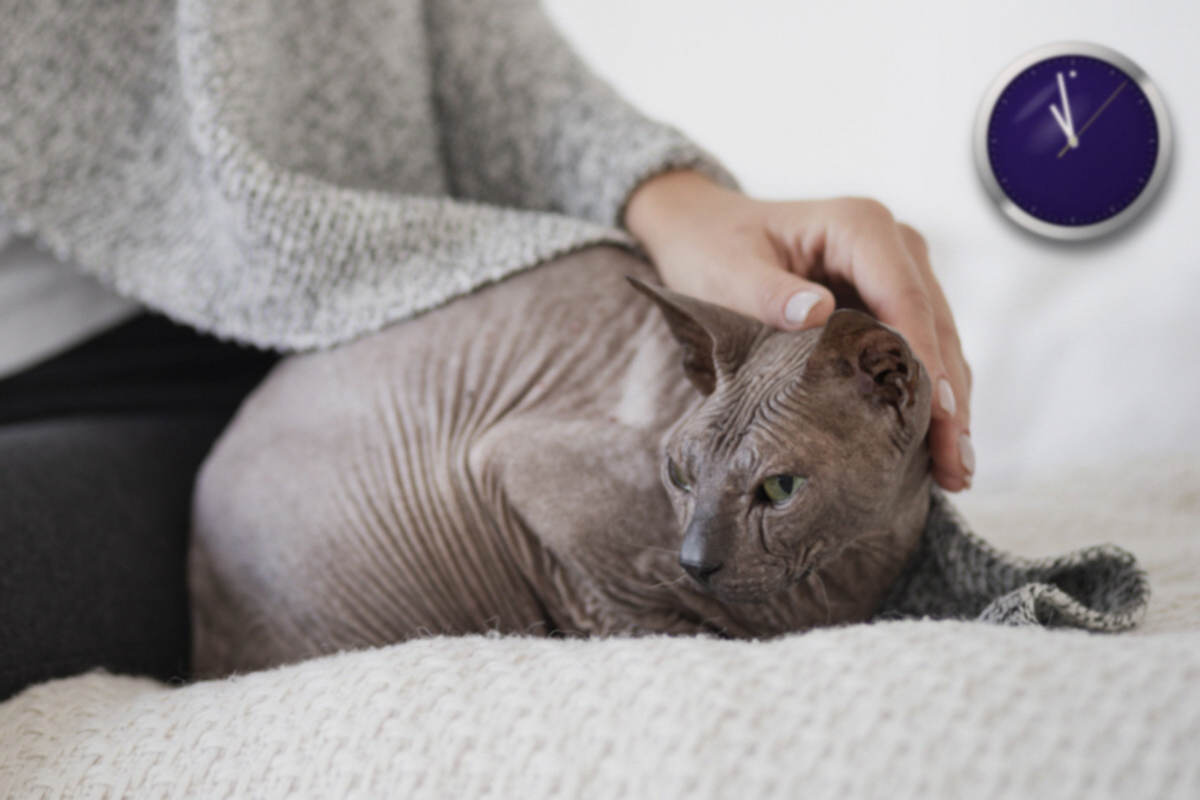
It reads **10:58:07**
